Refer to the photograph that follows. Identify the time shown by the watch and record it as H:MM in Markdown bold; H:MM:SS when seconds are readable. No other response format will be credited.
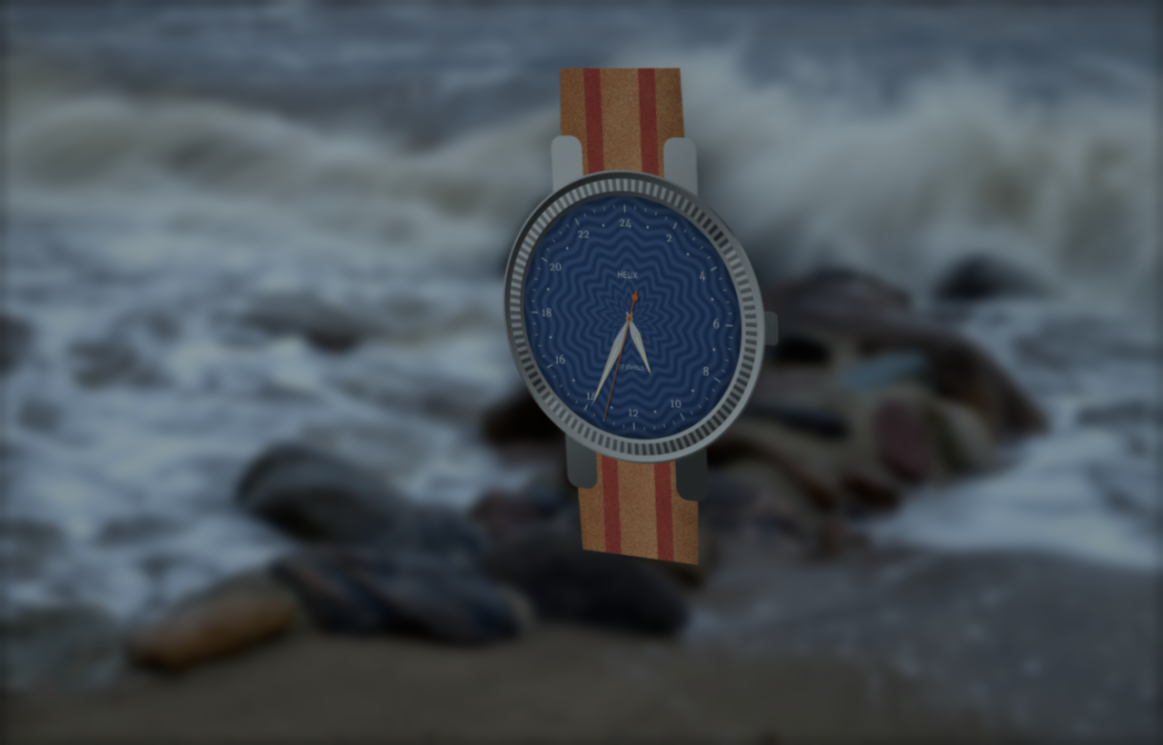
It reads **10:34:33**
